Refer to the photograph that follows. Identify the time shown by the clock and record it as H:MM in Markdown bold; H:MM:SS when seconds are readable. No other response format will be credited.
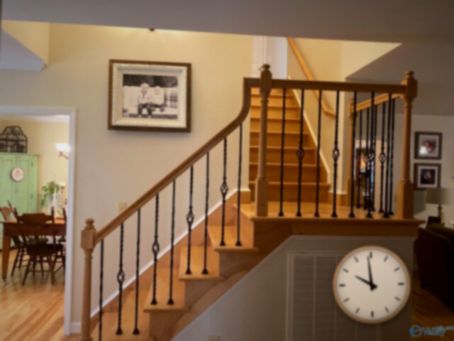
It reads **9:59**
